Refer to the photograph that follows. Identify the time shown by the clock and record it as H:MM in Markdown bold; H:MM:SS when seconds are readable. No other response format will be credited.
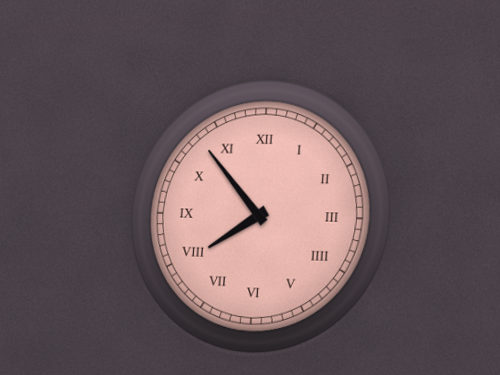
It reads **7:53**
